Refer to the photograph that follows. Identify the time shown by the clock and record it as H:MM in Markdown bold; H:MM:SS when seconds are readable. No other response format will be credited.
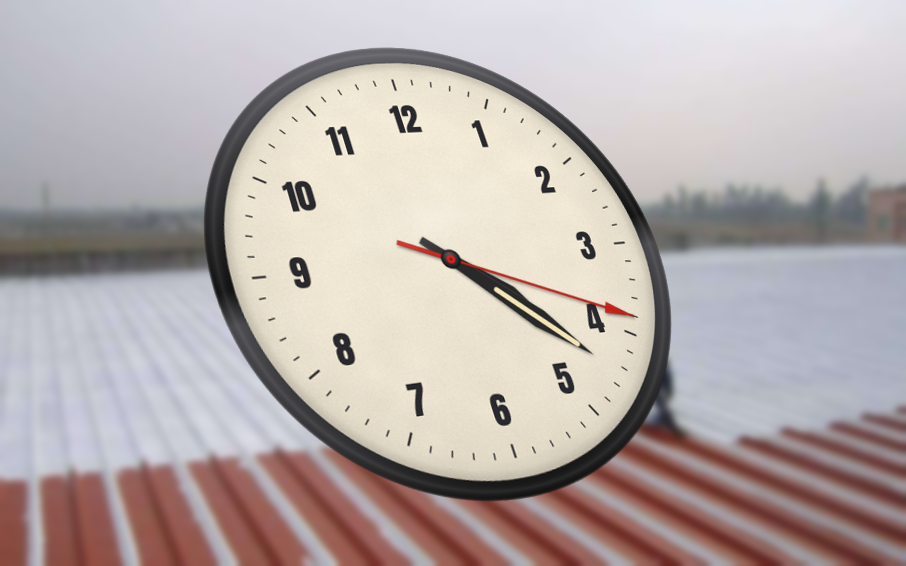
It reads **4:22:19**
